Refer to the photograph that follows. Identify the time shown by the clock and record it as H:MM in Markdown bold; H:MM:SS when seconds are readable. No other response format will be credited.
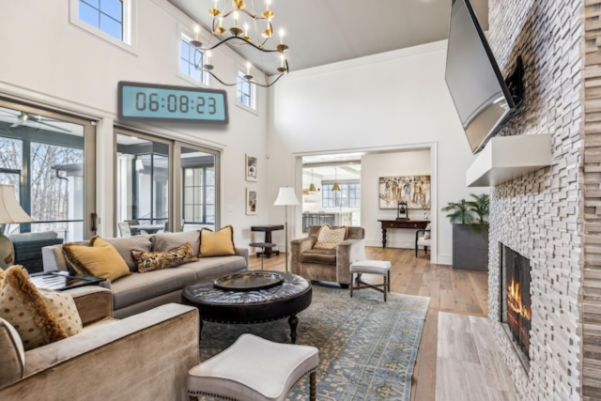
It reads **6:08:23**
